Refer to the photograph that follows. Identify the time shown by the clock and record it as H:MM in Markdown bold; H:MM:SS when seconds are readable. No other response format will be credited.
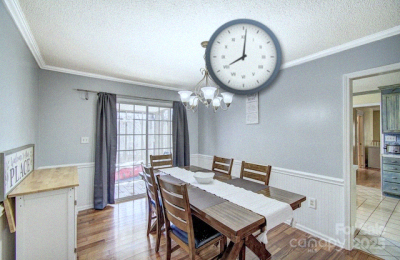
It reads **8:01**
